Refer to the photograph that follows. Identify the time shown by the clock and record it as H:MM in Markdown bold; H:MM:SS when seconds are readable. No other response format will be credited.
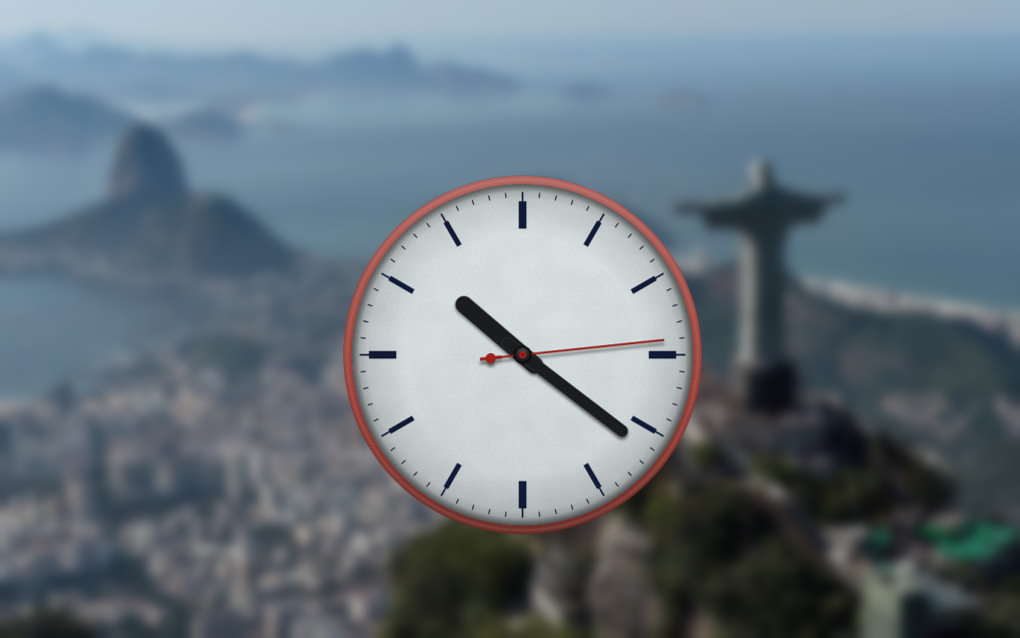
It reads **10:21:14**
